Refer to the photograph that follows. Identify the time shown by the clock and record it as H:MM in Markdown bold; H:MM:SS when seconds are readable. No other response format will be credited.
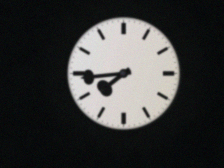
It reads **7:44**
